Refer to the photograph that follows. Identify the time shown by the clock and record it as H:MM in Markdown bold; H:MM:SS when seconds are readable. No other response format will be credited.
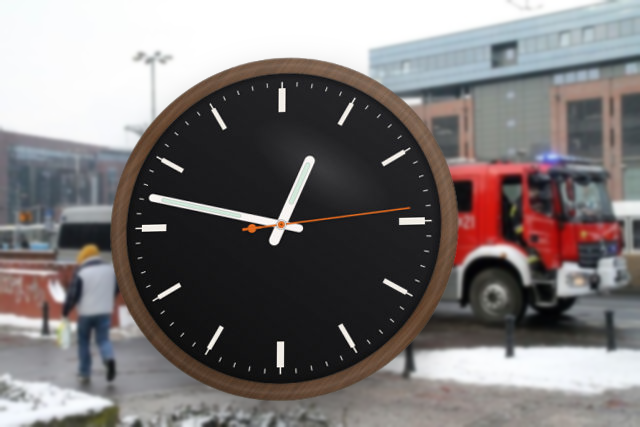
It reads **12:47:14**
